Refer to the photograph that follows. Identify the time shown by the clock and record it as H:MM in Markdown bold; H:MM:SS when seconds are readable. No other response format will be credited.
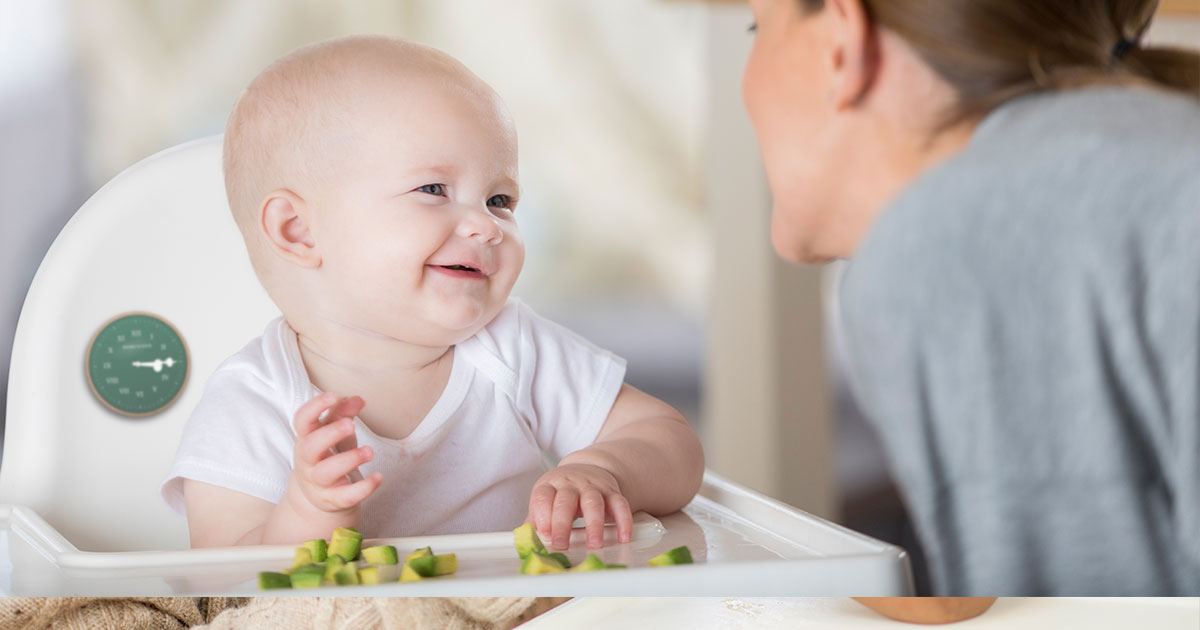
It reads **3:15**
